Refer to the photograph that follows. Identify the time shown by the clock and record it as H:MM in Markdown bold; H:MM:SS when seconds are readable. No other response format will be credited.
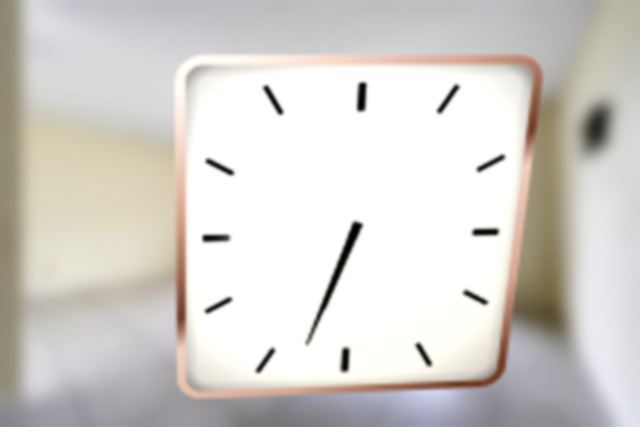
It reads **6:33**
